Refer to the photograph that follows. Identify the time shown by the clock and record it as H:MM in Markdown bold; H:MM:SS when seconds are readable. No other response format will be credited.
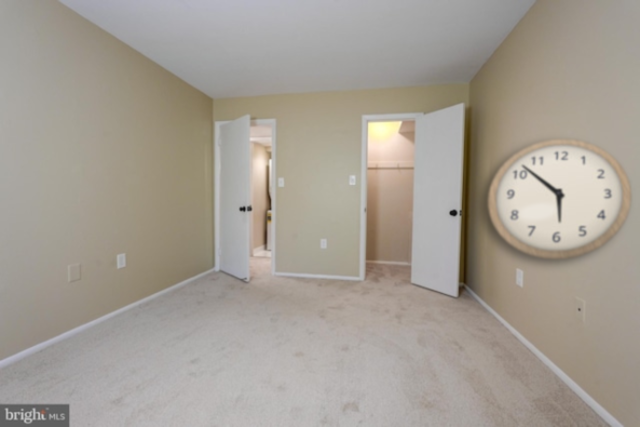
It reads **5:52**
